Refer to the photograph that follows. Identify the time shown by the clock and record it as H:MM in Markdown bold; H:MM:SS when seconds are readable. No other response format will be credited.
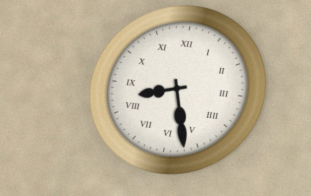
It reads **8:27**
